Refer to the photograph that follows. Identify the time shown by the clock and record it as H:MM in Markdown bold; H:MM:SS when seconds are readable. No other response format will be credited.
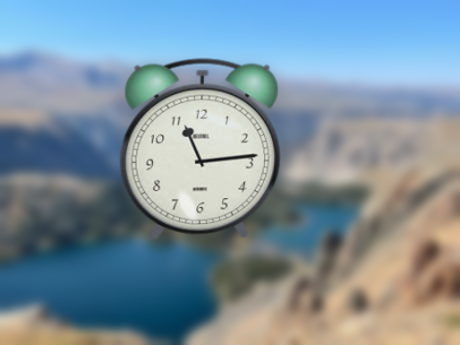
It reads **11:14**
